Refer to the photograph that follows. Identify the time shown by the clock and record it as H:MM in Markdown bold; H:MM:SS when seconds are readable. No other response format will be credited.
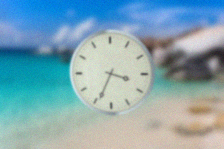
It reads **3:34**
